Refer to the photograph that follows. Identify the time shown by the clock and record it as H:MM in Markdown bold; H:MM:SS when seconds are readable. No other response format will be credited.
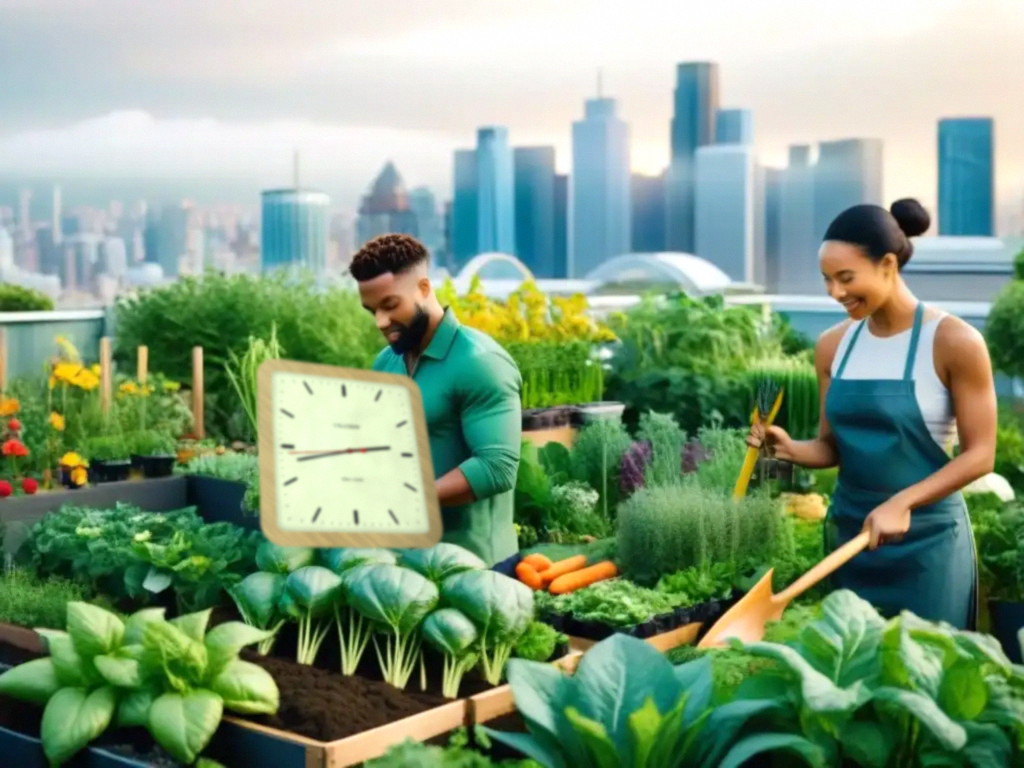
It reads **2:42:44**
